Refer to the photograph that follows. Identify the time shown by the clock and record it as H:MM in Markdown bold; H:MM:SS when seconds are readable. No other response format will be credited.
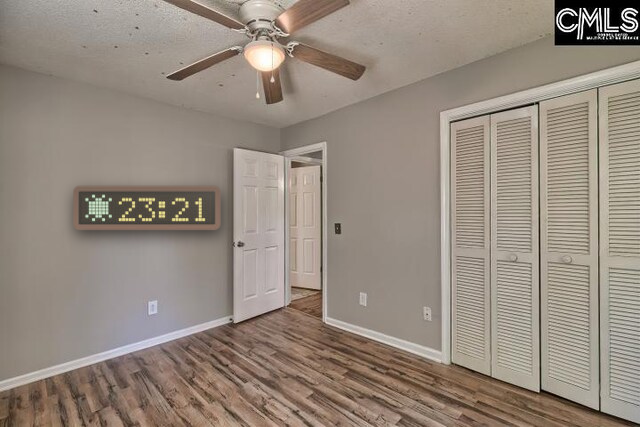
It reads **23:21**
